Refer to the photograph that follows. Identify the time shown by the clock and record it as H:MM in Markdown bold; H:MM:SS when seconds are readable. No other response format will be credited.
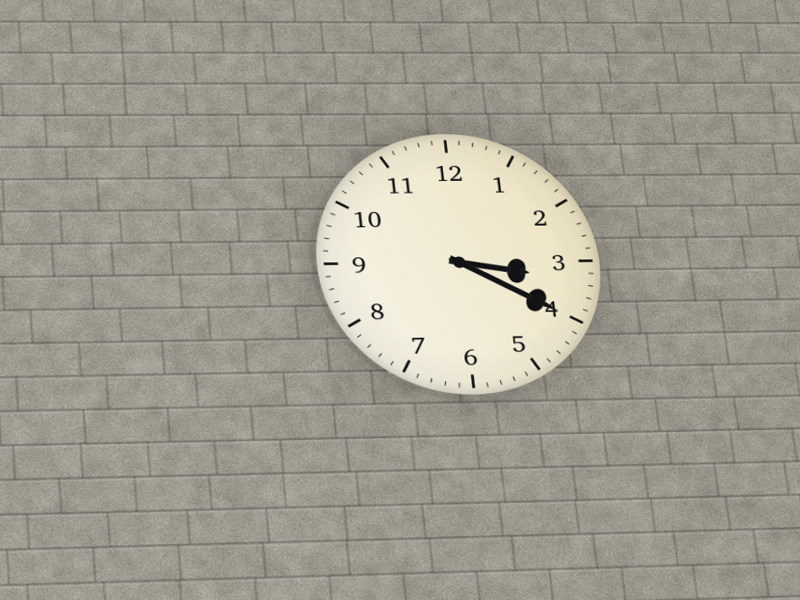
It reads **3:20**
